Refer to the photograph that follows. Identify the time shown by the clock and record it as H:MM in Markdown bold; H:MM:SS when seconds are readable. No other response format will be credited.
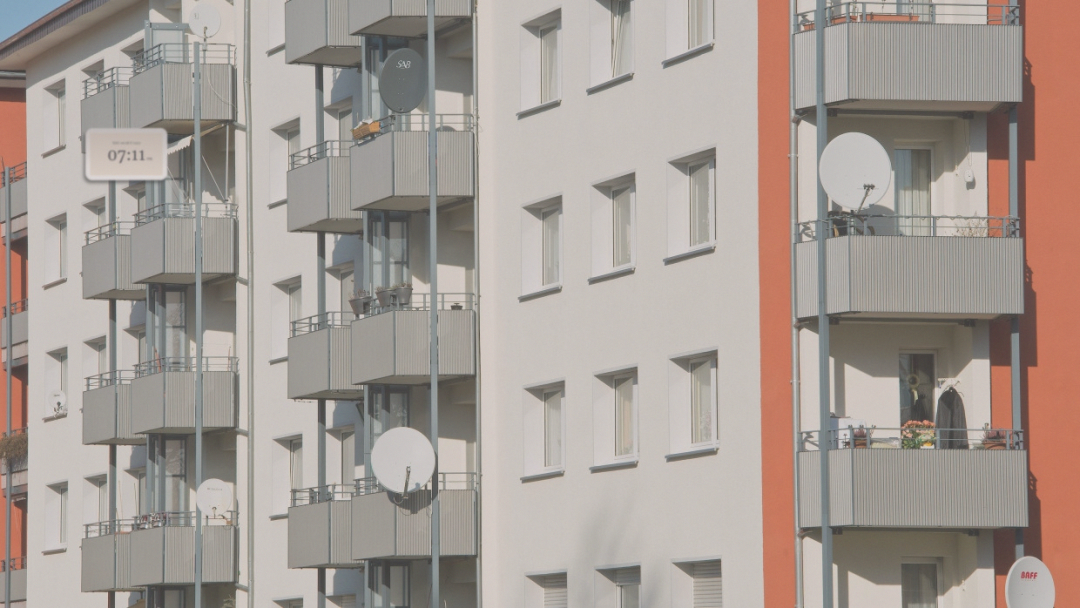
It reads **7:11**
